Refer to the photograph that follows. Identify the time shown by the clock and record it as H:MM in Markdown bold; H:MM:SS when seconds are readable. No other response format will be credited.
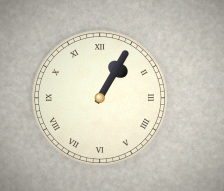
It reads **1:05**
